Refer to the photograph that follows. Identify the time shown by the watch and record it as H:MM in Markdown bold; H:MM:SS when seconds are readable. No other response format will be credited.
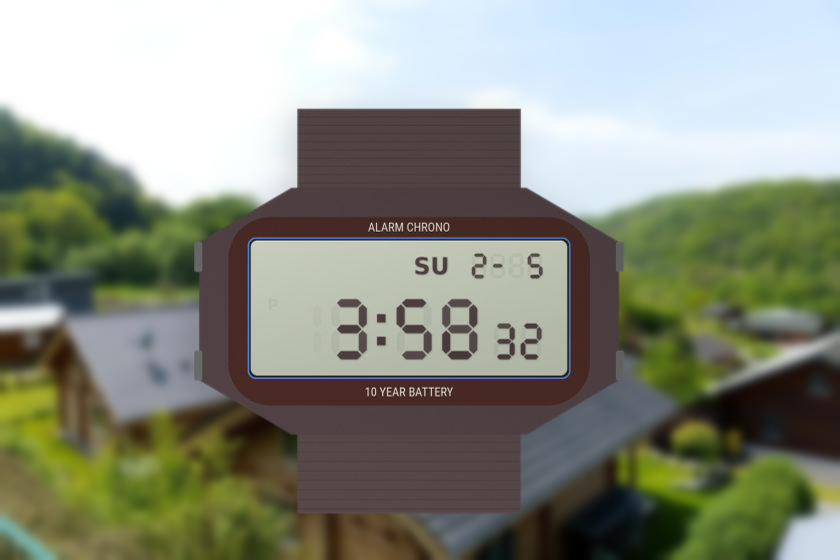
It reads **3:58:32**
